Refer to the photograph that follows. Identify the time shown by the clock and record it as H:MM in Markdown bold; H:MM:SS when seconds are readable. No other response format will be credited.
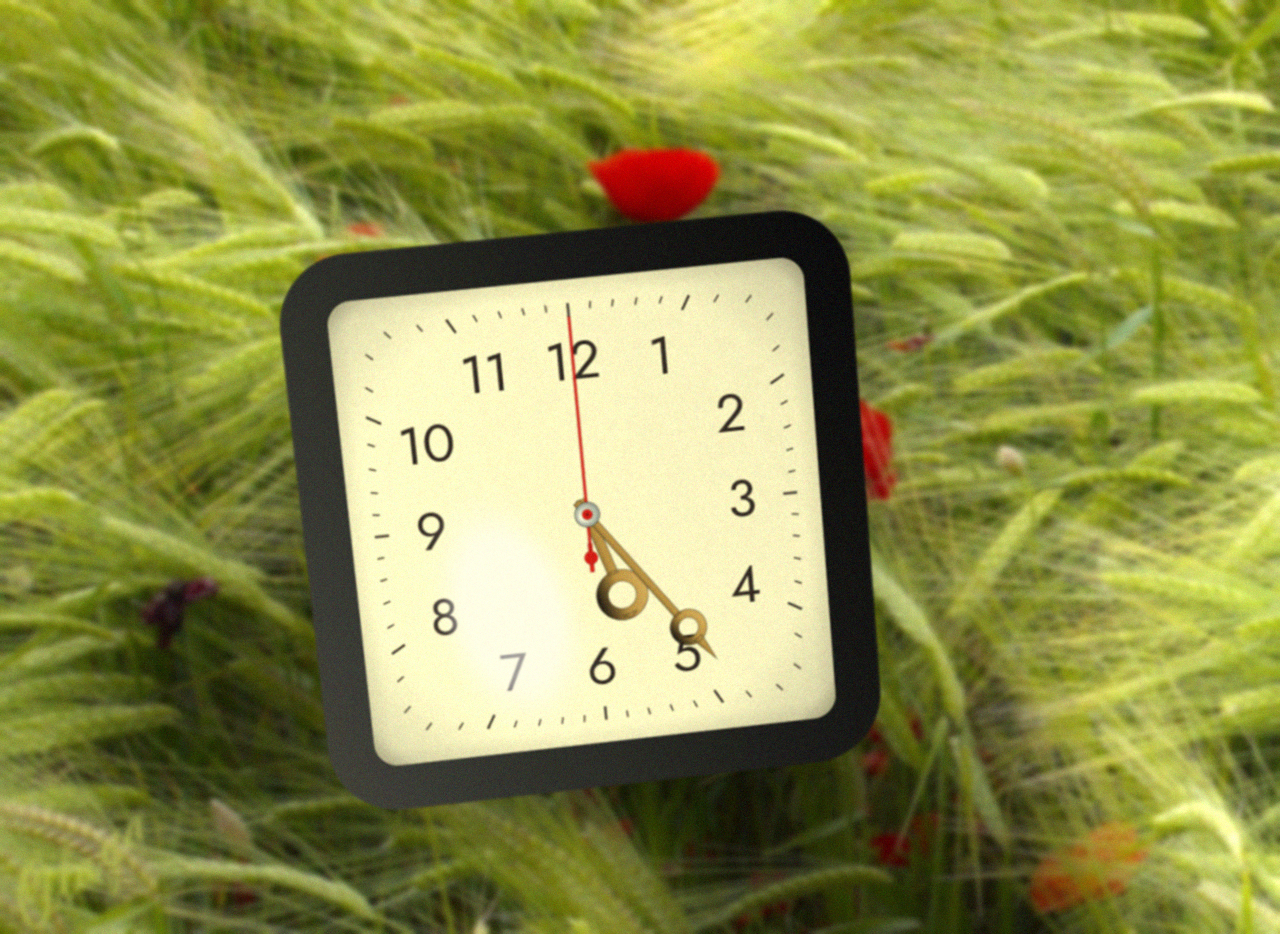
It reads **5:24:00**
